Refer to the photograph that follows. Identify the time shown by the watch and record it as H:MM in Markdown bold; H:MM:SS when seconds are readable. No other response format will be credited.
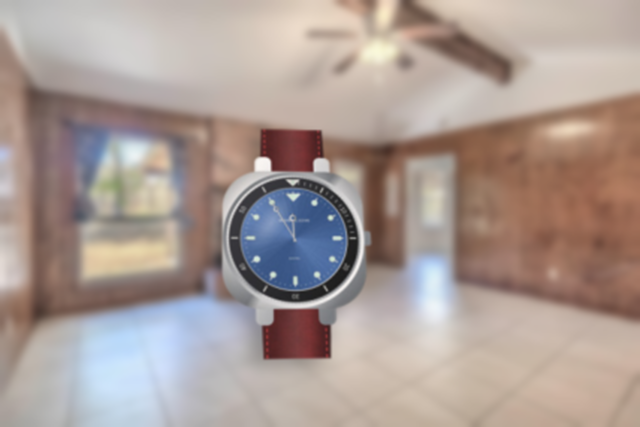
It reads **11:55**
